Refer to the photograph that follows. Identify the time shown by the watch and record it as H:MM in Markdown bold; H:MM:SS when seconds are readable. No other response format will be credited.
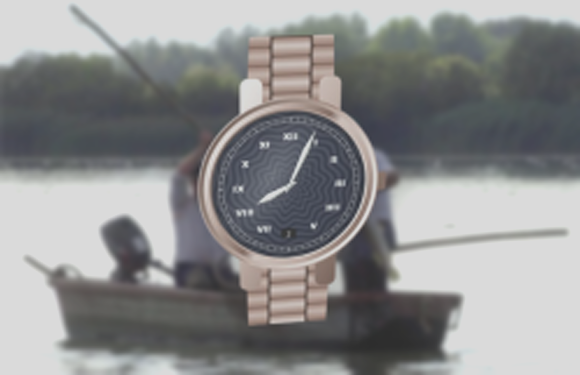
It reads **8:04**
